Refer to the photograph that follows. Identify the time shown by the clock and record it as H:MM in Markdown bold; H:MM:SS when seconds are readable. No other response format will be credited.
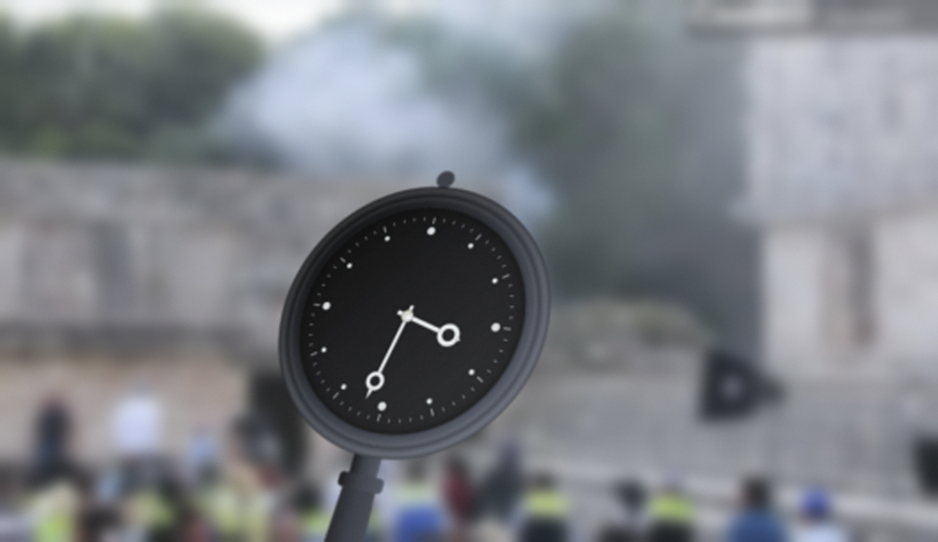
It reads **3:32**
